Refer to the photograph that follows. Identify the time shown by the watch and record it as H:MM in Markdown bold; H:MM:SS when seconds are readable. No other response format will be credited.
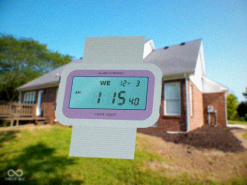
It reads **1:15:40**
